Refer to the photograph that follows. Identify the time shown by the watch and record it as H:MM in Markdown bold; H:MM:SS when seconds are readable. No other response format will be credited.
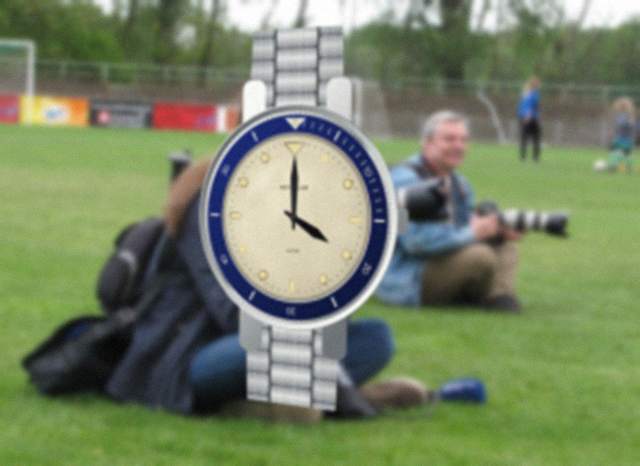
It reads **4:00**
